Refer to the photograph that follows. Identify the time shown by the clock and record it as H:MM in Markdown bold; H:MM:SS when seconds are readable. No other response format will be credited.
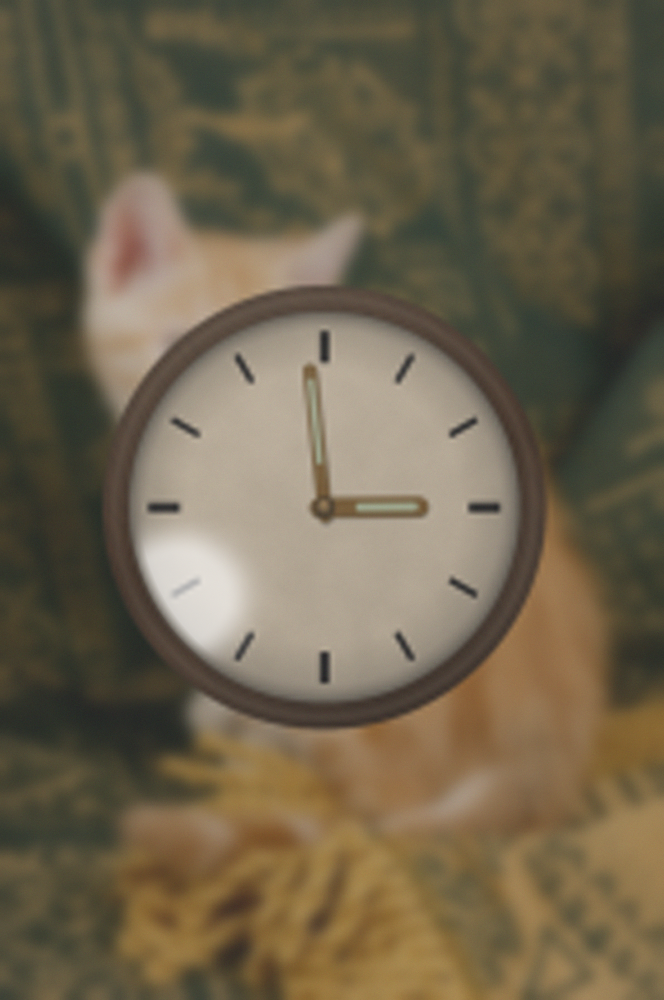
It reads **2:59**
